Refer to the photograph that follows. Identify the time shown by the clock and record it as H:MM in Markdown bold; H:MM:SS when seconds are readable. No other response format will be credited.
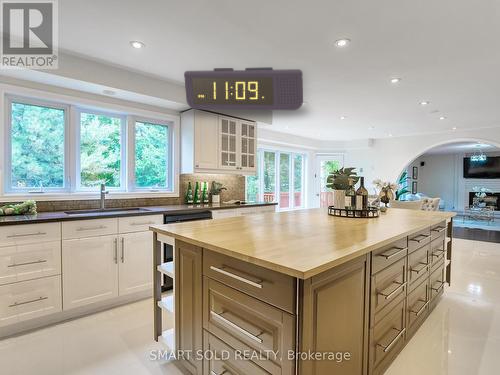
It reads **11:09**
